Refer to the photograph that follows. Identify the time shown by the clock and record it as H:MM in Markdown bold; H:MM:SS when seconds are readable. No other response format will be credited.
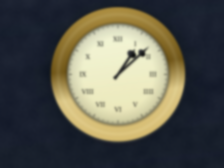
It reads **1:08**
